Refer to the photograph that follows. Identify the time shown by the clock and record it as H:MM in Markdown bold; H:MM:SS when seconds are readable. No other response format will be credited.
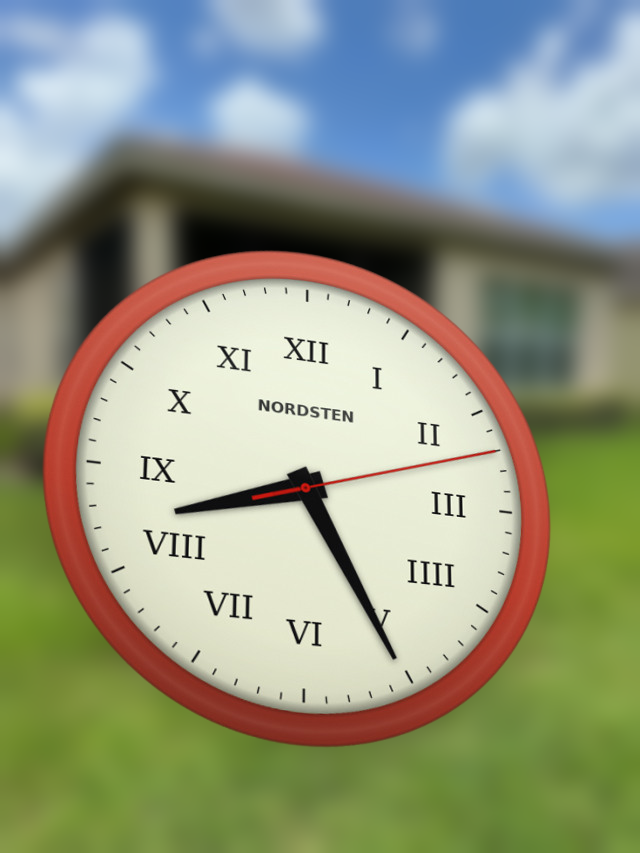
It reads **8:25:12**
